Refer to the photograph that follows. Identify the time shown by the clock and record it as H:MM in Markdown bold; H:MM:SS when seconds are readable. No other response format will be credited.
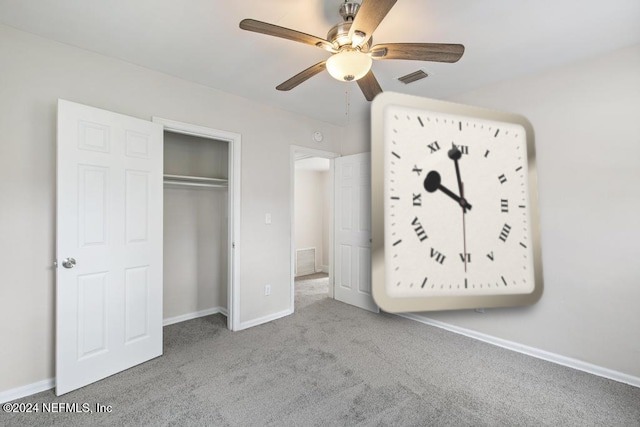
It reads **9:58:30**
